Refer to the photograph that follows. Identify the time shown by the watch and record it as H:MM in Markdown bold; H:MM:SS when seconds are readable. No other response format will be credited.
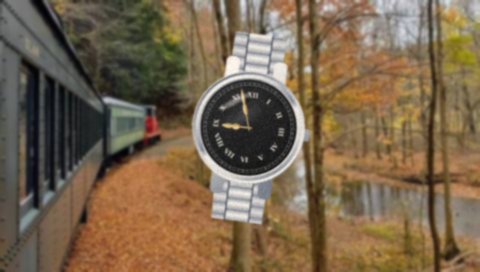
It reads **8:57**
